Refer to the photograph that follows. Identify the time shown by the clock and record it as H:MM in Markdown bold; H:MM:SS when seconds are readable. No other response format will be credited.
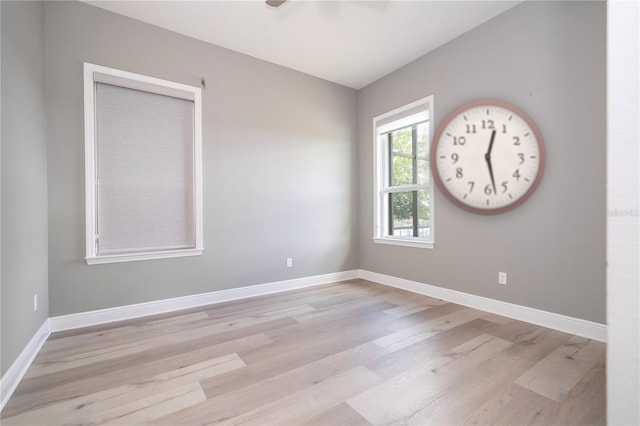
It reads **12:28**
